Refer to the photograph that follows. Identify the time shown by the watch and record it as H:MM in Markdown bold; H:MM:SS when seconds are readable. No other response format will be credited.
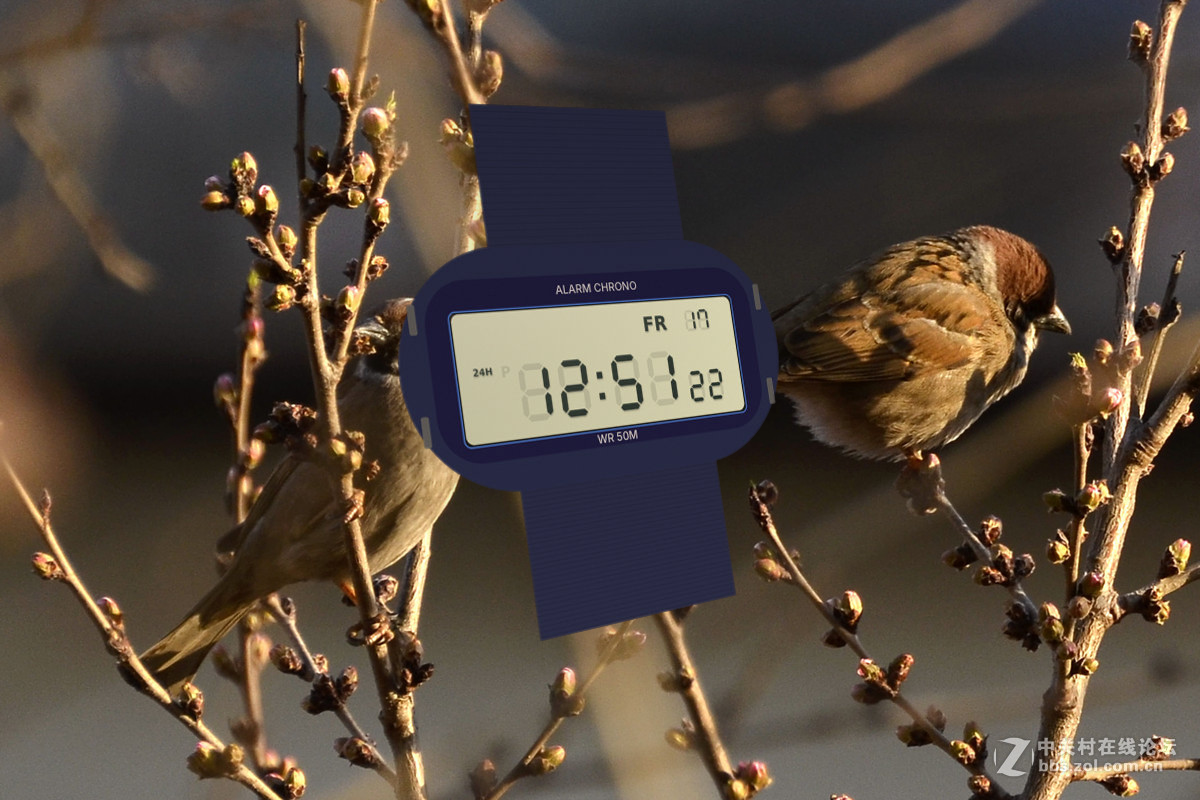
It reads **12:51:22**
